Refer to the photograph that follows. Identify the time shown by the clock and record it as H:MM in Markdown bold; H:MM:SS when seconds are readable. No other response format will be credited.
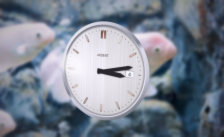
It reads **3:13**
